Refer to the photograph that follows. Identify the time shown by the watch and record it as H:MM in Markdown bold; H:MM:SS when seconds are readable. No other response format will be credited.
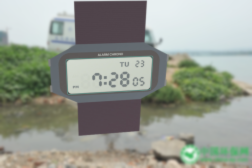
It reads **7:28:05**
